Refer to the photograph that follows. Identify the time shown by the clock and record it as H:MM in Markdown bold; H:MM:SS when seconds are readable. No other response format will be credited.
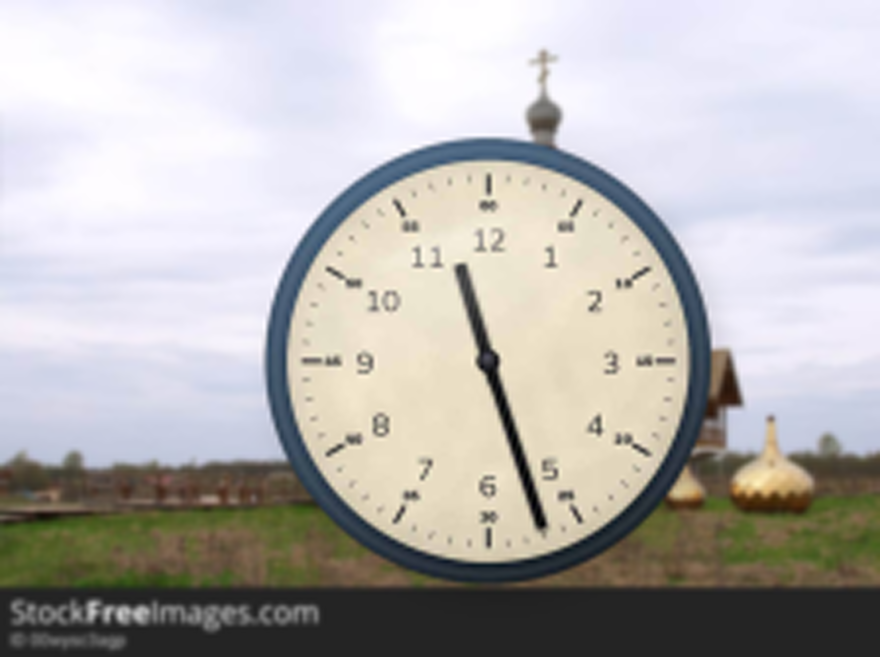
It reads **11:27**
